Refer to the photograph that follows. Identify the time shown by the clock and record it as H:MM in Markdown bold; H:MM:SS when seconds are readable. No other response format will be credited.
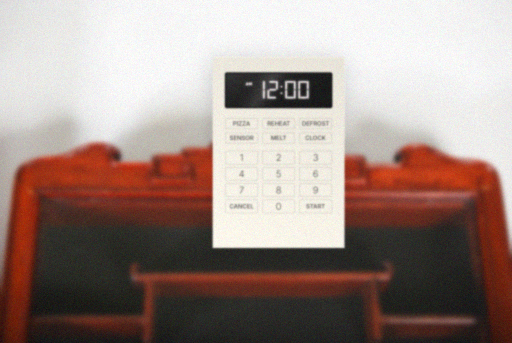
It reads **12:00**
